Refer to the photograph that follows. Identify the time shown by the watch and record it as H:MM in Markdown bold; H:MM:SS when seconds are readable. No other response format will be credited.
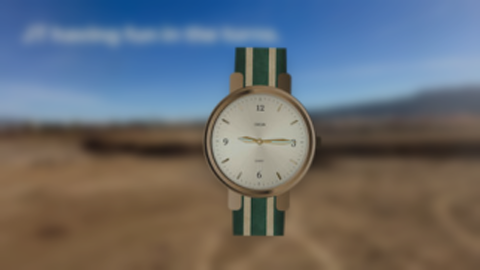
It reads **9:15**
